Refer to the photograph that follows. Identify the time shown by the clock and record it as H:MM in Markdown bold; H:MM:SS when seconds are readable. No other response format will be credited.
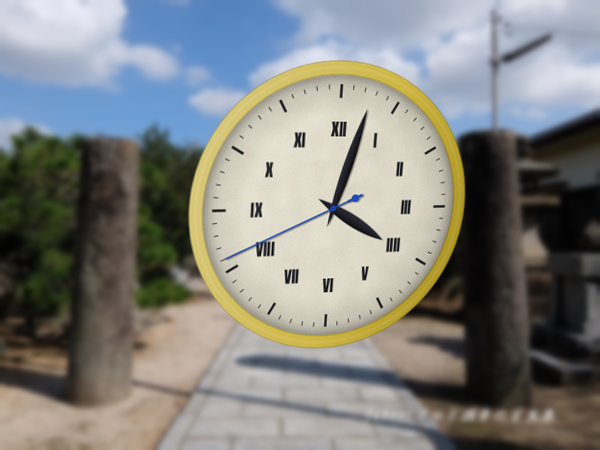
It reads **4:02:41**
